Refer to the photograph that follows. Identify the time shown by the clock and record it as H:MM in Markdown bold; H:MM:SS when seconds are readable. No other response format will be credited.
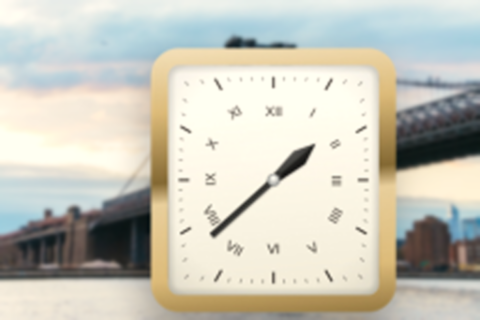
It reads **1:38**
